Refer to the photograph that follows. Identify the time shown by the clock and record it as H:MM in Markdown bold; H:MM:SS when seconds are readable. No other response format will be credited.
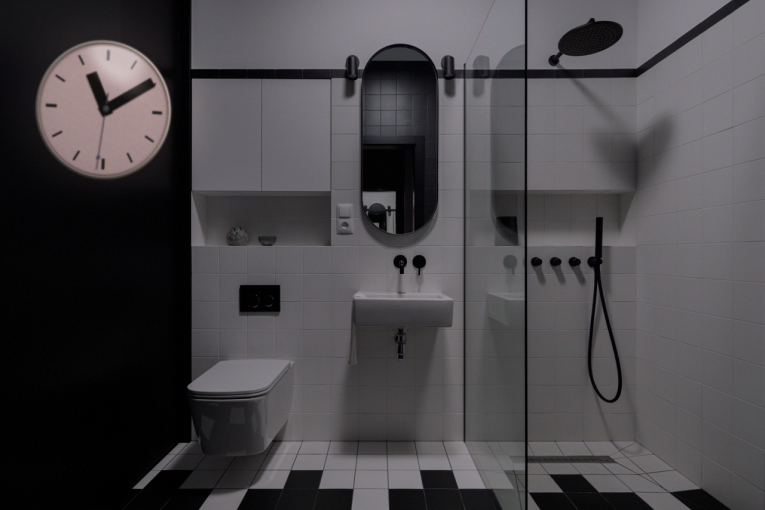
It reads **11:09:31**
